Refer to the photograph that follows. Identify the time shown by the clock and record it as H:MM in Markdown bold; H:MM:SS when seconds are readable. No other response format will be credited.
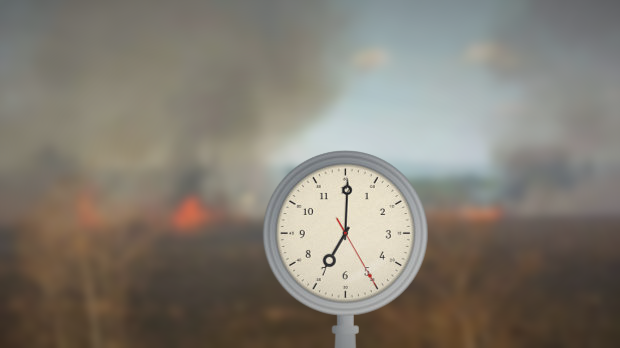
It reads **7:00:25**
